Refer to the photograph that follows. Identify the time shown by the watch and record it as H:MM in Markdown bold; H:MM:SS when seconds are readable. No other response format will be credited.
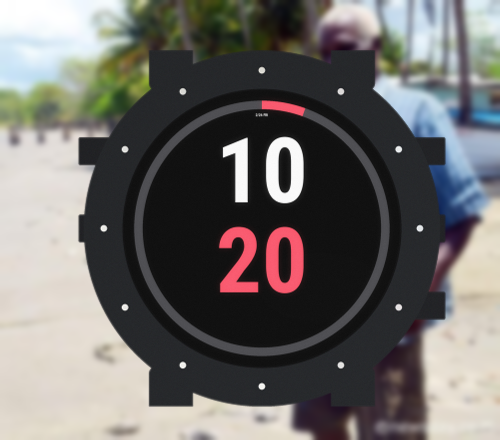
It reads **10:20**
